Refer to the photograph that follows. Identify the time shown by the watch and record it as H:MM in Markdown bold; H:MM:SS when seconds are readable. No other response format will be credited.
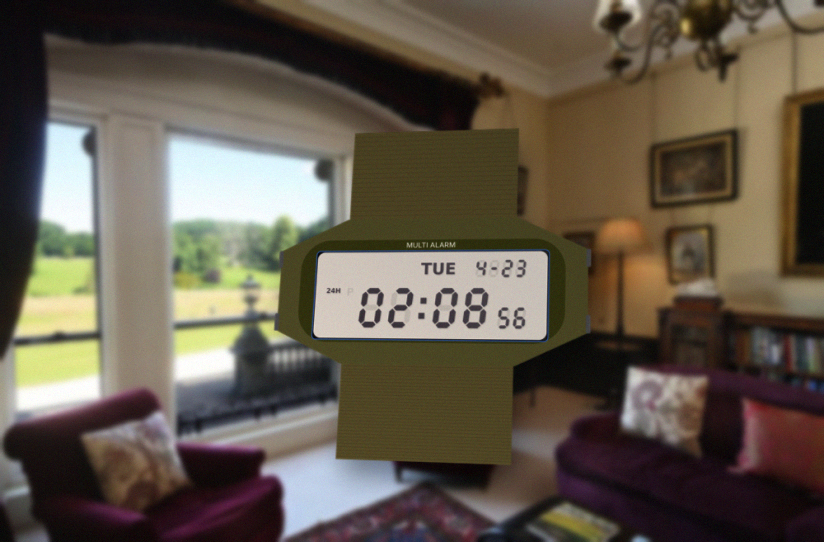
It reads **2:08:56**
